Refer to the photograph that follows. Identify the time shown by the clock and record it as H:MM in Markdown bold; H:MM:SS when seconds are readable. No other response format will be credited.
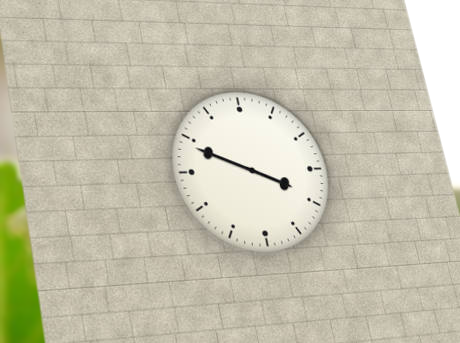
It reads **3:49**
